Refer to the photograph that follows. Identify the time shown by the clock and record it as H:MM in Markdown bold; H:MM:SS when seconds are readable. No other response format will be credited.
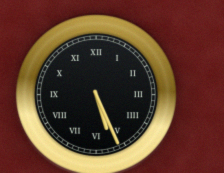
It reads **5:26**
